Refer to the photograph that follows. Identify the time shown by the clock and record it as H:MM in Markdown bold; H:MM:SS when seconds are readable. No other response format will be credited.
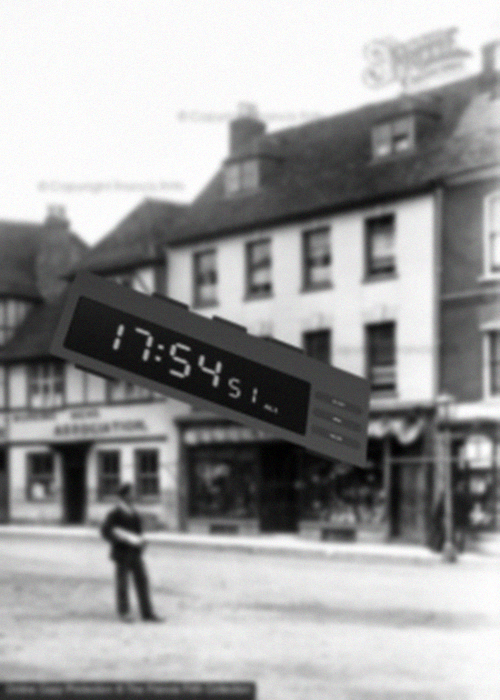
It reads **17:54:51**
